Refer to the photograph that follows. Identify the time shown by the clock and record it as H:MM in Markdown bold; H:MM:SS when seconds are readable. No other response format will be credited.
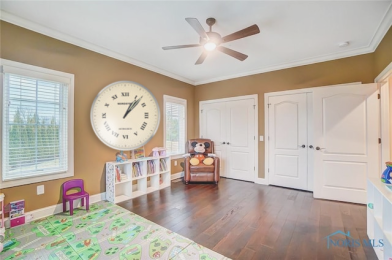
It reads **1:07**
